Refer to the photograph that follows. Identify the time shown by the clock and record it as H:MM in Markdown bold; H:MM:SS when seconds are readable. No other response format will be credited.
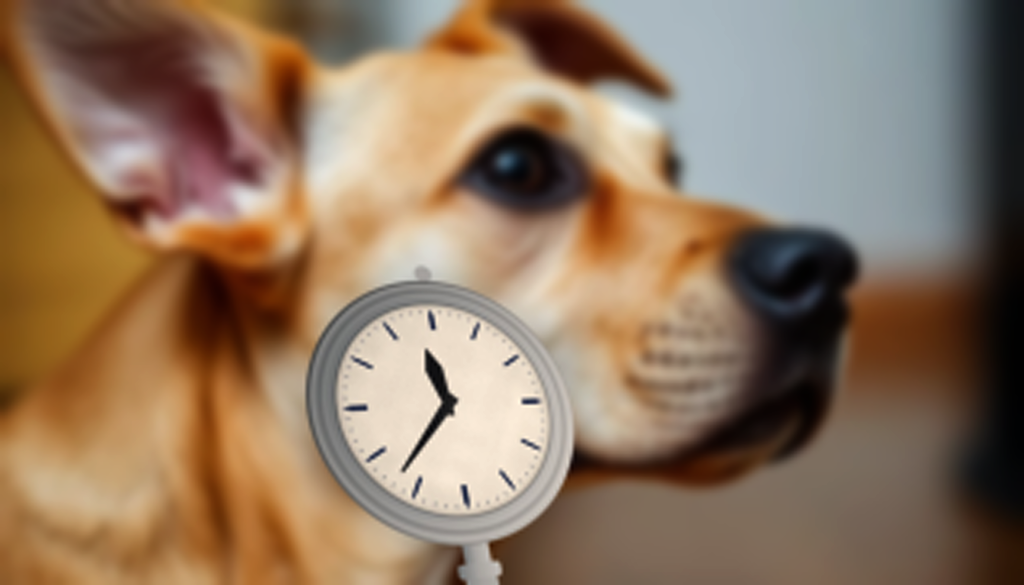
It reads **11:37**
